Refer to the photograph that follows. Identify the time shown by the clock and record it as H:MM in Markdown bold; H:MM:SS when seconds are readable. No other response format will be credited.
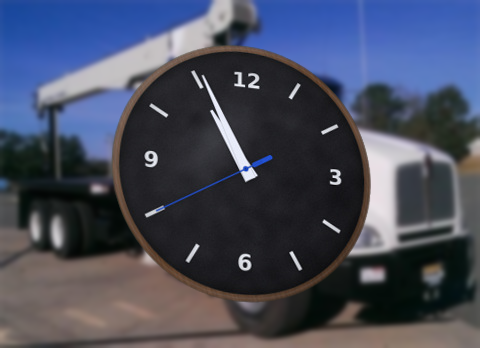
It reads **10:55:40**
